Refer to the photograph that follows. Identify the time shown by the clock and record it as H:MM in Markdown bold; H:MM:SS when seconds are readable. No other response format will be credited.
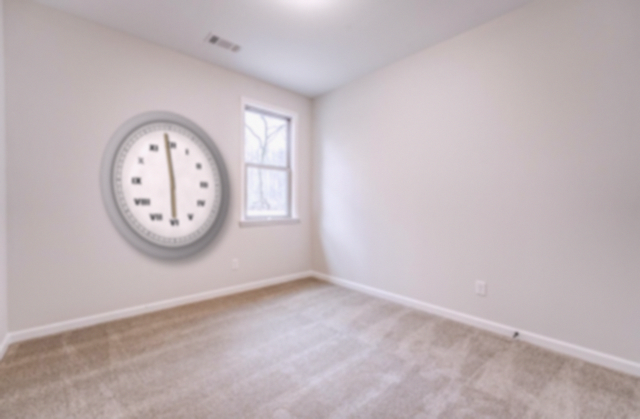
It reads **5:59**
